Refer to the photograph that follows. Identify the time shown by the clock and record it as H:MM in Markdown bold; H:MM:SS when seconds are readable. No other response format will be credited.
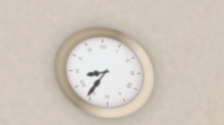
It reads **8:36**
